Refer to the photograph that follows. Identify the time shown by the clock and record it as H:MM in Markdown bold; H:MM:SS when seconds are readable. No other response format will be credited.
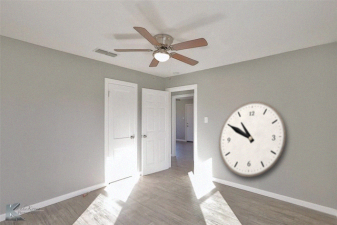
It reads **10:50**
